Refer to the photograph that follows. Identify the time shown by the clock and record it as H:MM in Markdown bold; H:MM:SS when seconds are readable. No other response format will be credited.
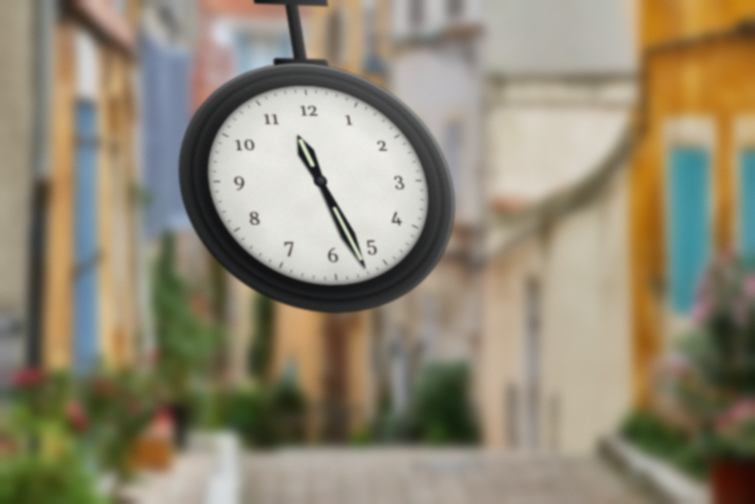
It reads **11:27**
